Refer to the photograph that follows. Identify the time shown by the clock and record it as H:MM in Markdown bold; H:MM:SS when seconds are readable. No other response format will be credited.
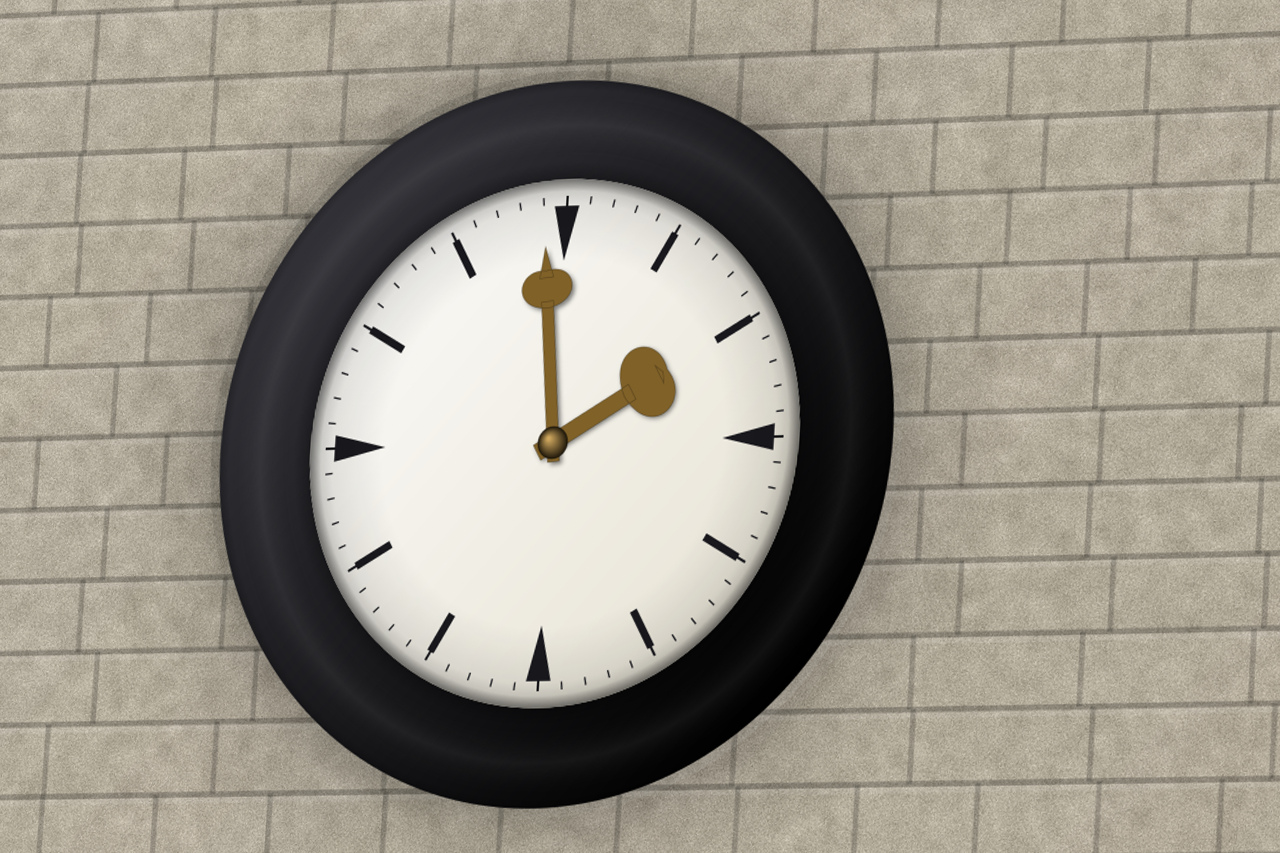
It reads **1:59**
